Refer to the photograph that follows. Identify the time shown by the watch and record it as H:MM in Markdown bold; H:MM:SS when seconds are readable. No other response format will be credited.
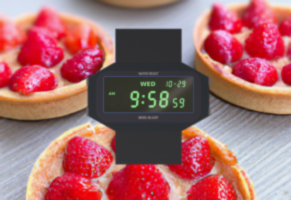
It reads **9:58:59**
